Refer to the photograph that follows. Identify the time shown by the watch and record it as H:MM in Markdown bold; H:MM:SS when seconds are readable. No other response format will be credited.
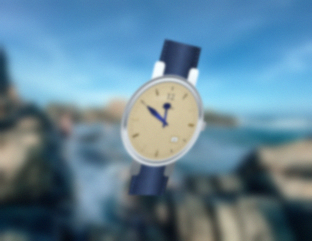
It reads **11:50**
